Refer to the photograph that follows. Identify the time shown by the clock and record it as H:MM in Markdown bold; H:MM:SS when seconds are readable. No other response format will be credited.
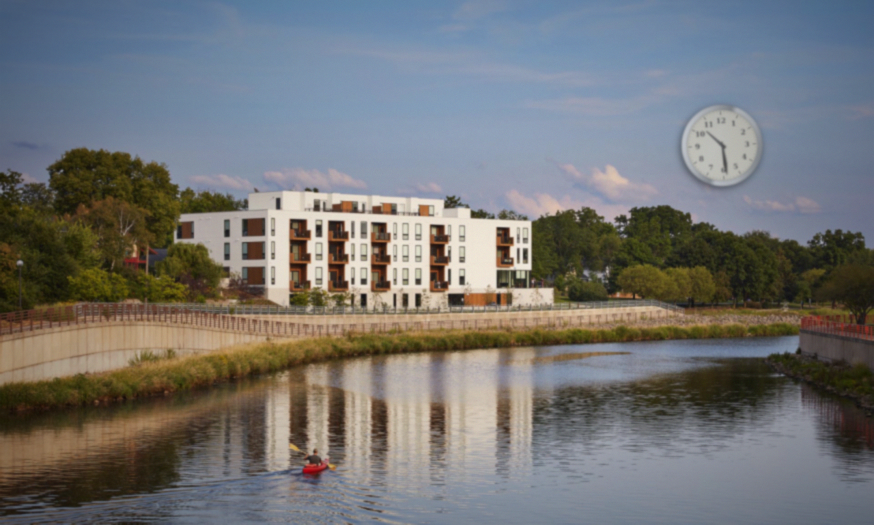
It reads **10:29**
